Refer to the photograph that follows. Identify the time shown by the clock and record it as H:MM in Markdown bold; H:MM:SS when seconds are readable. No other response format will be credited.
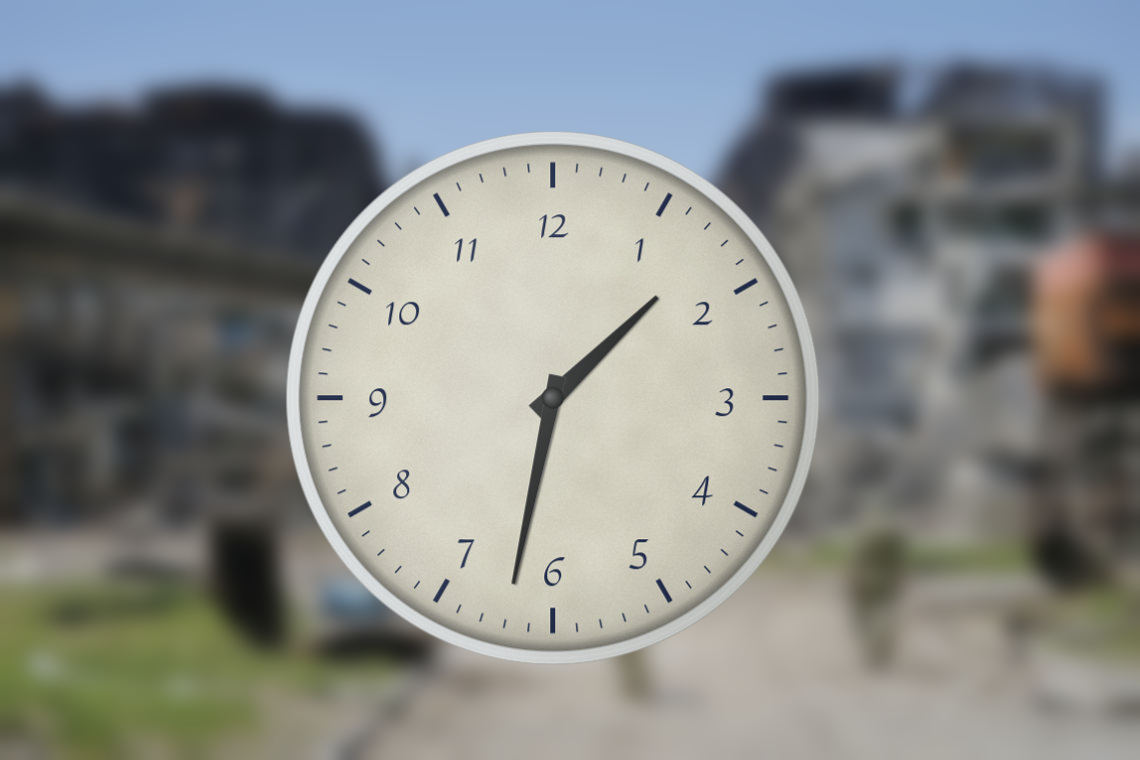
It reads **1:32**
